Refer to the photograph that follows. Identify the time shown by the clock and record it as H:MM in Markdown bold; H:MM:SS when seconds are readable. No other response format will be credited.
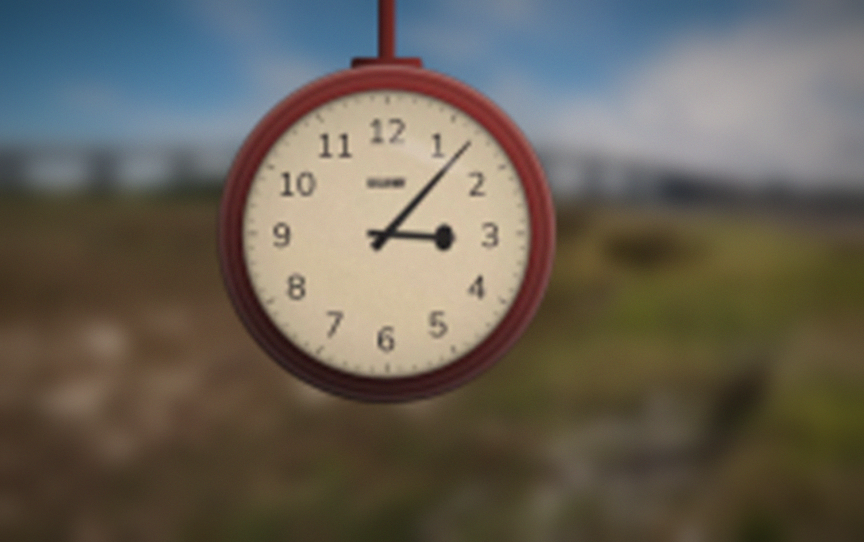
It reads **3:07**
